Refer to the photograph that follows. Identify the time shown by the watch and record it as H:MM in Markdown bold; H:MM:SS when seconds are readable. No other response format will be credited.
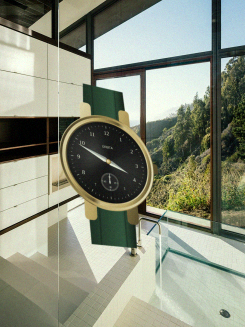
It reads **3:49**
